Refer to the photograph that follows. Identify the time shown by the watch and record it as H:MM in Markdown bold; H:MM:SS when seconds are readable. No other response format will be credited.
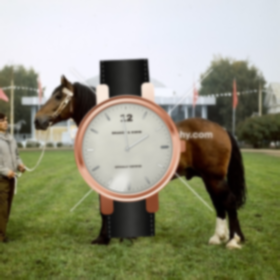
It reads **1:59**
